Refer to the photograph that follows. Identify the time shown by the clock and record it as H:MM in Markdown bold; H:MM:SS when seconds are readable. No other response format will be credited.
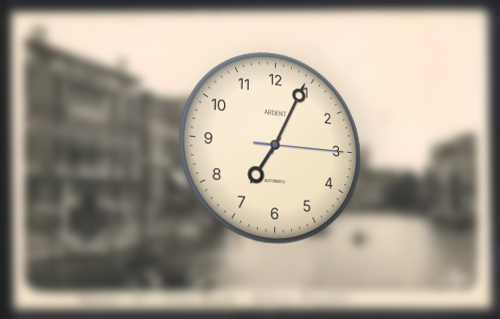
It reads **7:04:15**
